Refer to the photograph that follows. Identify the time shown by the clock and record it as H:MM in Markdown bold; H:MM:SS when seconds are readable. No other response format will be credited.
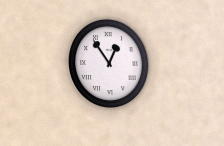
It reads **12:54**
